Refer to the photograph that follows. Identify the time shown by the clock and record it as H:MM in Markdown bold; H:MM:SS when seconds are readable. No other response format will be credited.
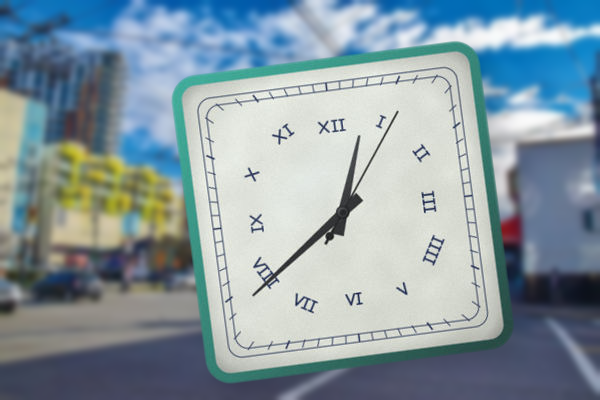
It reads **12:39:06**
